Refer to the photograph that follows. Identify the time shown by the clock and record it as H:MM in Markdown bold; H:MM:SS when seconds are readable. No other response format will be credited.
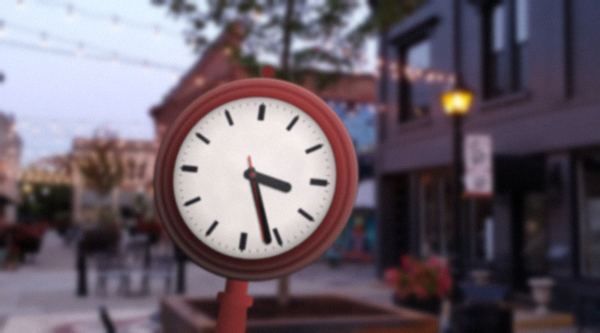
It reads **3:26:27**
